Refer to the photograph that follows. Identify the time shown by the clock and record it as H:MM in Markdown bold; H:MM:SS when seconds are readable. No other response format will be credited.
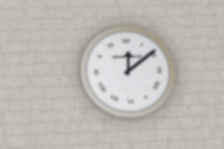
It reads **12:09**
